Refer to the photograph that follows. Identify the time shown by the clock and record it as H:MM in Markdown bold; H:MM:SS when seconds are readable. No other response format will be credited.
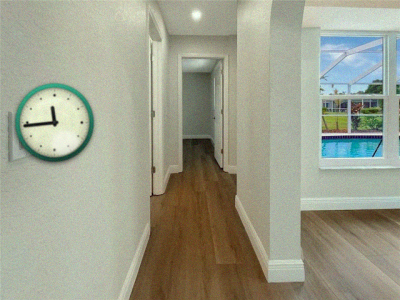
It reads **11:44**
